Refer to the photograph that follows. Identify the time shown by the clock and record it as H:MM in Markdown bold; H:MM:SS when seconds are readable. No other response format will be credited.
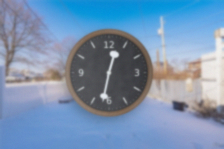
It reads **12:32**
